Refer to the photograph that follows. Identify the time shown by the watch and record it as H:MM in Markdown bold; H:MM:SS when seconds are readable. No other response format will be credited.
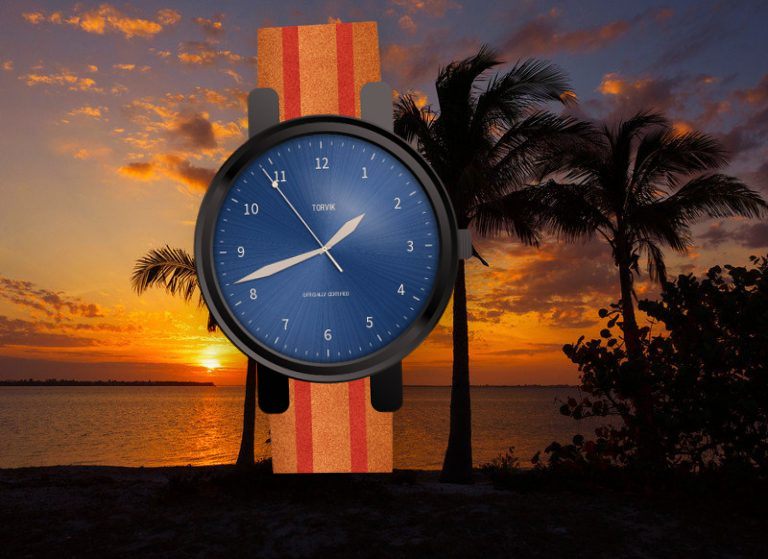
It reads **1:41:54**
